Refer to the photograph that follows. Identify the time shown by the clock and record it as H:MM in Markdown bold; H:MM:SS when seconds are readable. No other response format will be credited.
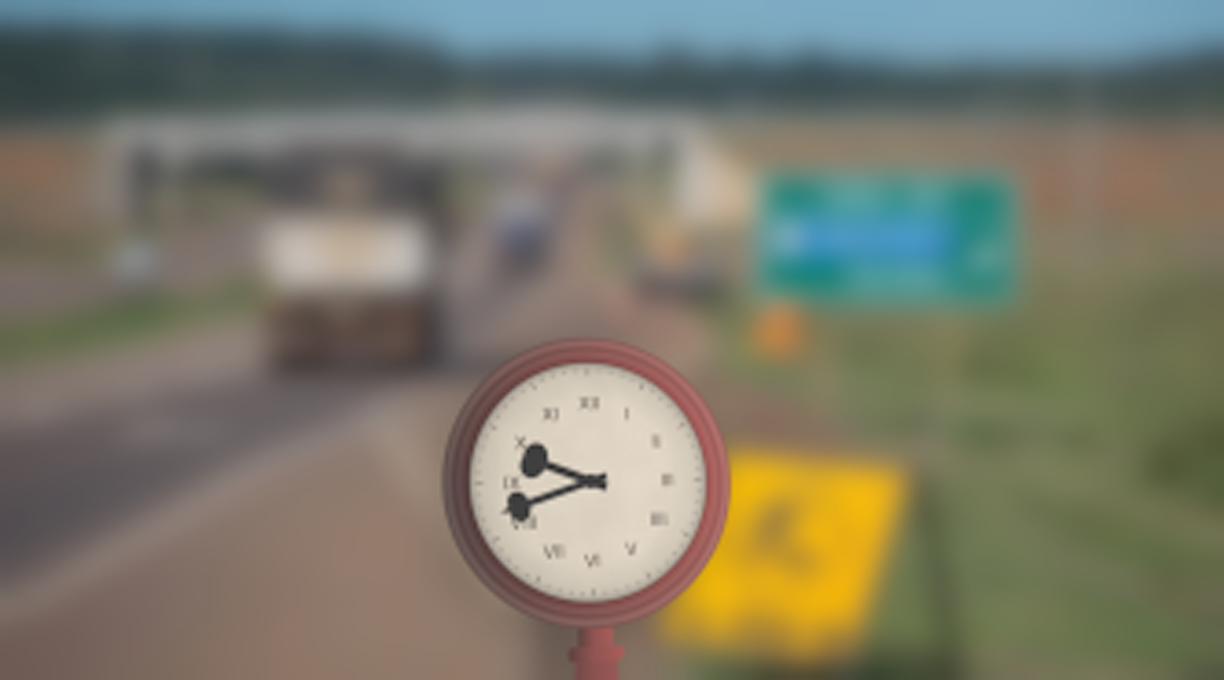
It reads **9:42**
